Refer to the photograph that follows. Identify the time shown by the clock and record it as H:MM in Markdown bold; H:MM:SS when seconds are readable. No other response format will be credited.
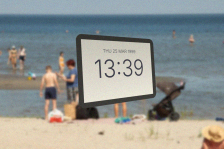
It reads **13:39**
